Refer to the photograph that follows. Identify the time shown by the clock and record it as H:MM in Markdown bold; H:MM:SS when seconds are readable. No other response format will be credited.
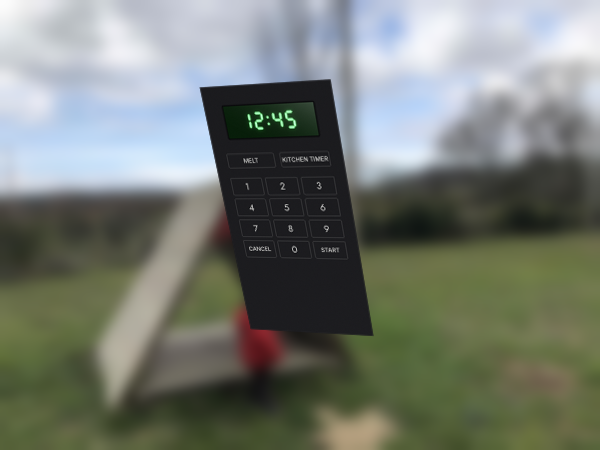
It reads **12:45**
